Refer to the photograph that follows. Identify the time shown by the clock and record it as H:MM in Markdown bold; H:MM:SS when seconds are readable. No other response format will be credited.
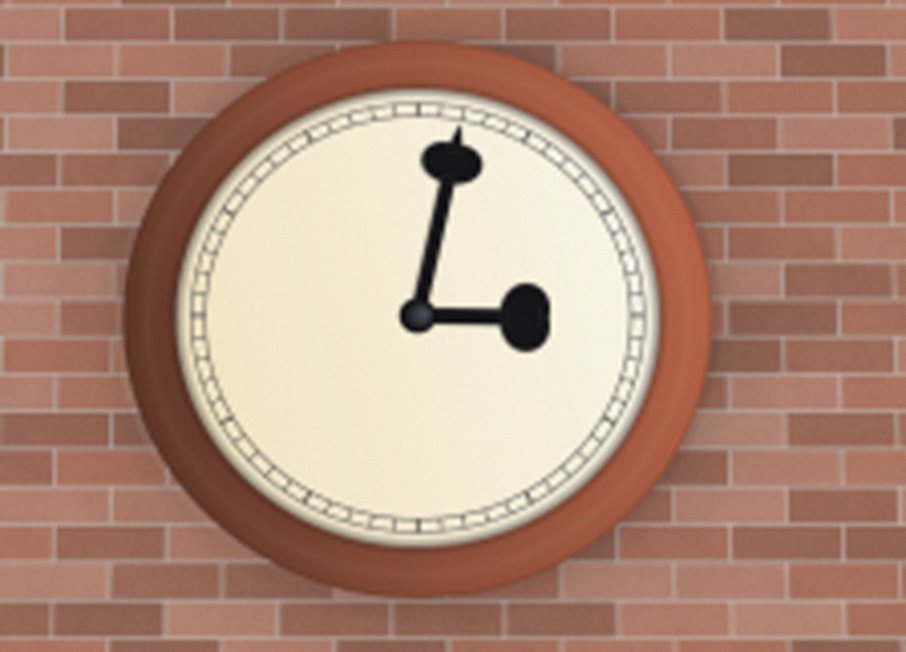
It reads **3:02**
